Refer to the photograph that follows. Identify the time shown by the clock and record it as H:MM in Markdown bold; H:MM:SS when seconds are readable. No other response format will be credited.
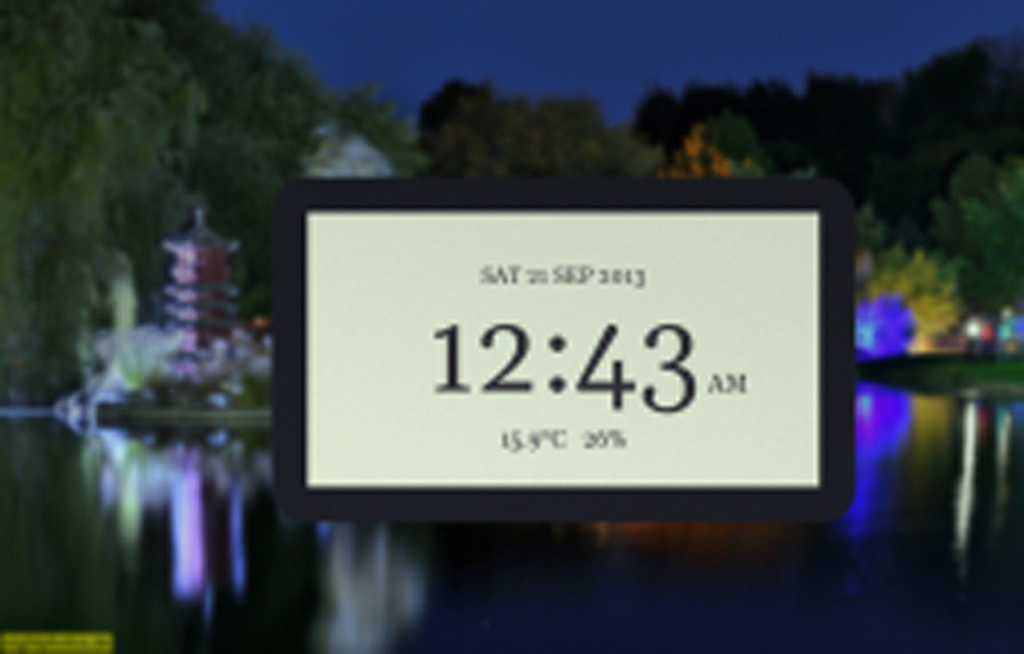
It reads **12:43**
